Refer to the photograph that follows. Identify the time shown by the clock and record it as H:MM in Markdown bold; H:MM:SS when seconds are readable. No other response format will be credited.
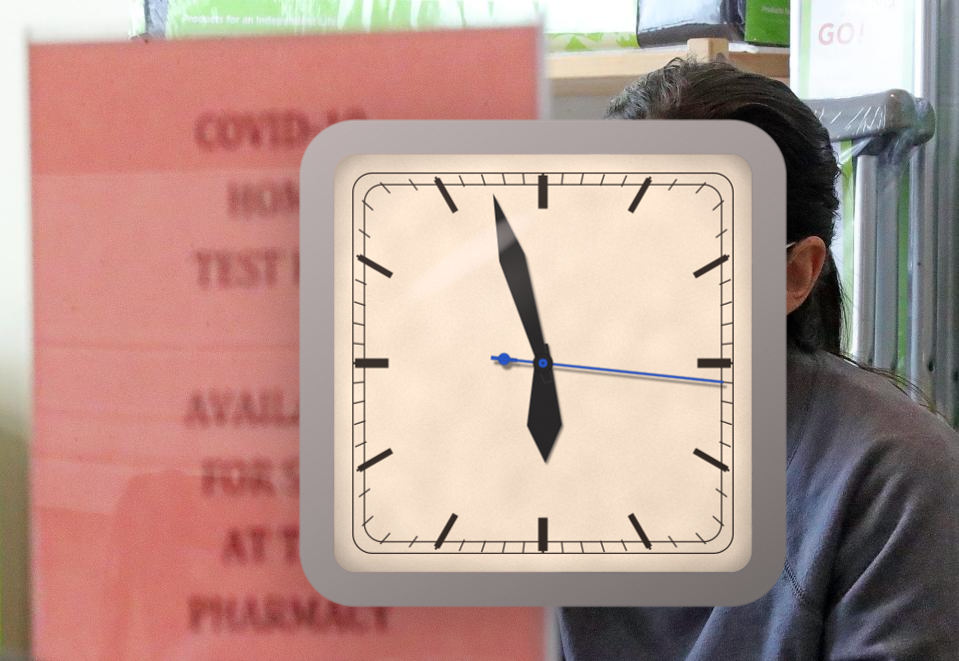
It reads **5:57:16**
